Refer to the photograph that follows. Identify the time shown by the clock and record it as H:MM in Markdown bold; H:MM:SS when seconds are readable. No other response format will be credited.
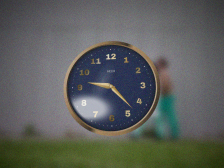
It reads **9:23**
